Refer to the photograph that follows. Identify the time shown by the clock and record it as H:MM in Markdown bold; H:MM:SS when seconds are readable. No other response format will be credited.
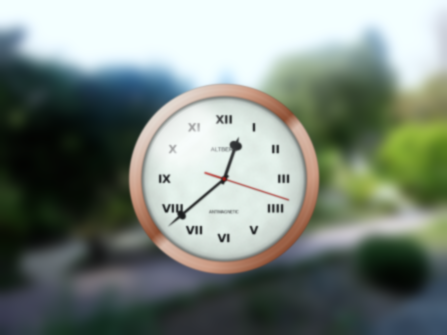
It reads **12:38:18**
